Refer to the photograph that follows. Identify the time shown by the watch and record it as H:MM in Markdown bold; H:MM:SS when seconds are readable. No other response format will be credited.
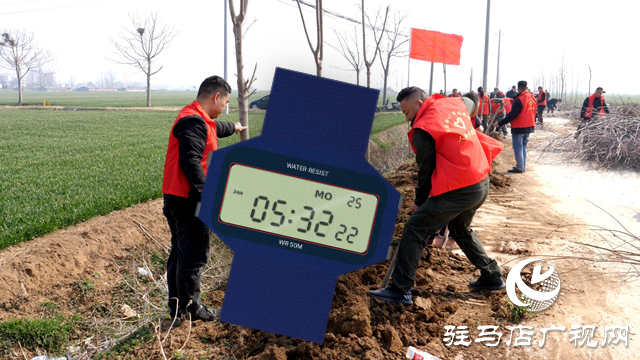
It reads **5:32:22**
